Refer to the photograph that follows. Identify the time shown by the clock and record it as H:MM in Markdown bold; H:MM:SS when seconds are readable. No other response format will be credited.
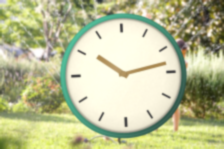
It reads **10:13**
